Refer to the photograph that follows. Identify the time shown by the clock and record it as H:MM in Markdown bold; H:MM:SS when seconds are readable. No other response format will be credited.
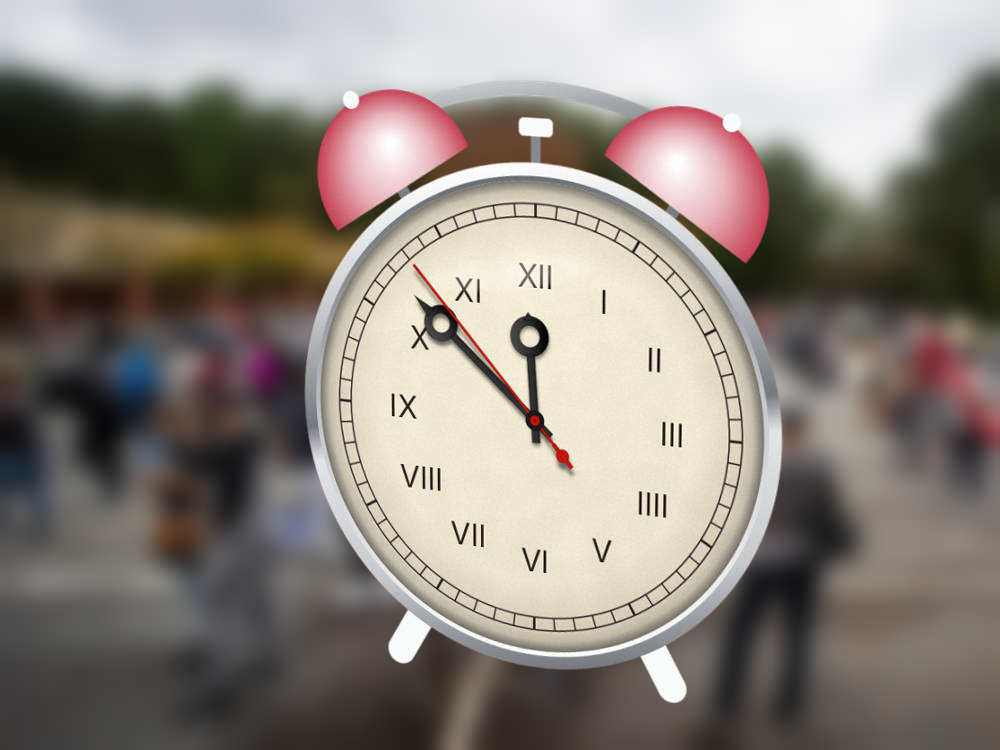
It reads **11:51:53**
